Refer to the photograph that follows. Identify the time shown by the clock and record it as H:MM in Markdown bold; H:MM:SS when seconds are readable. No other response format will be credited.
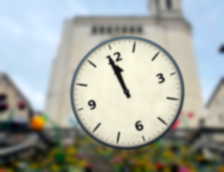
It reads **11:59**
